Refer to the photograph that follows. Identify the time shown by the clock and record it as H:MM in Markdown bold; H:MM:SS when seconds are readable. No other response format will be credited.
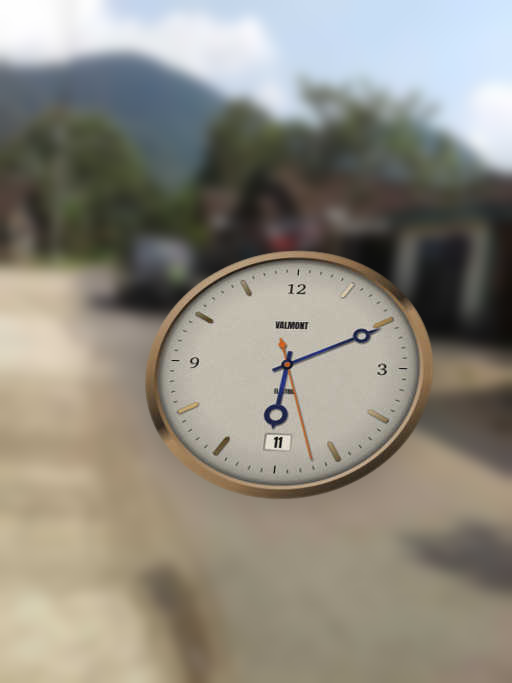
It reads **6:10:27**
